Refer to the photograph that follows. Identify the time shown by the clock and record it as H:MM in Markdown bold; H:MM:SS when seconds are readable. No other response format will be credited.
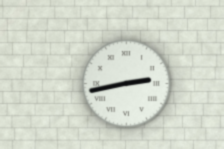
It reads **2:43**
